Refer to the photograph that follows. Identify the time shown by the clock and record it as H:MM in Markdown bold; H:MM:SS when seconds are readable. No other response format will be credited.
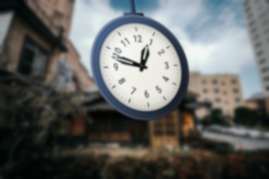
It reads **12:48**
